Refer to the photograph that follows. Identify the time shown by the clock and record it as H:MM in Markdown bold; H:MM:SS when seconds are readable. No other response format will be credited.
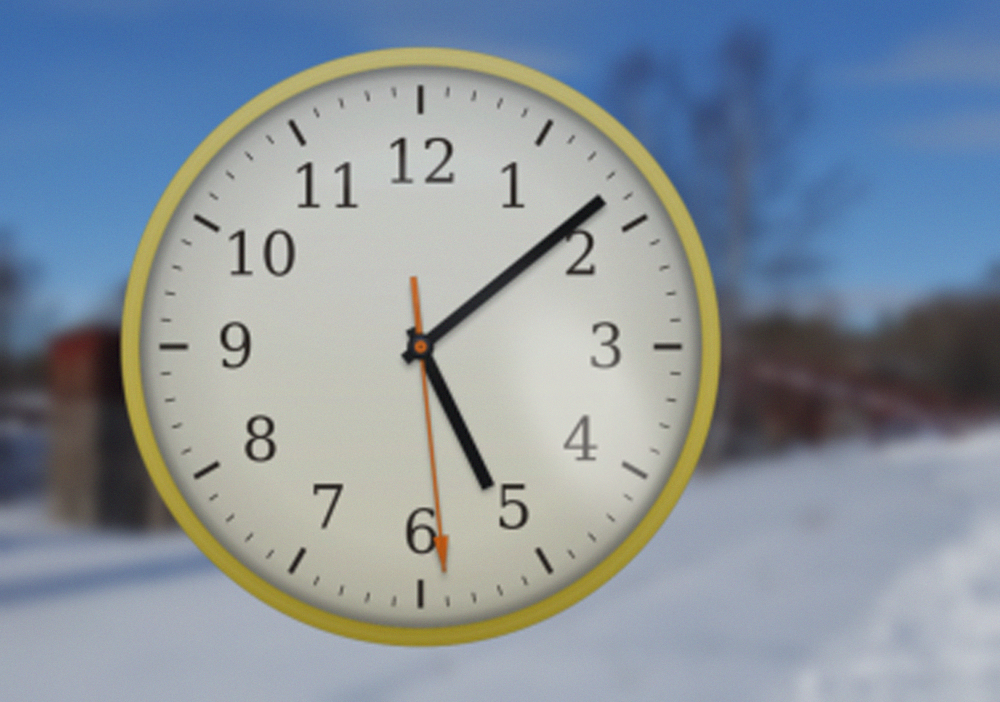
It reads **5:08:29**
